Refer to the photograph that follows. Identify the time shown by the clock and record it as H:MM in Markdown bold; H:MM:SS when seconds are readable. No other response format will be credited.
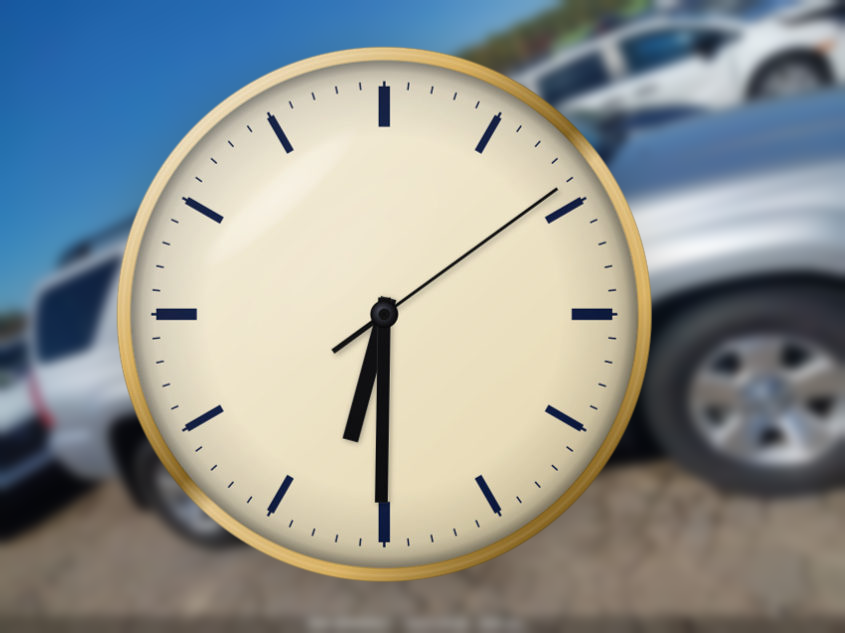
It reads **6:30:09**
